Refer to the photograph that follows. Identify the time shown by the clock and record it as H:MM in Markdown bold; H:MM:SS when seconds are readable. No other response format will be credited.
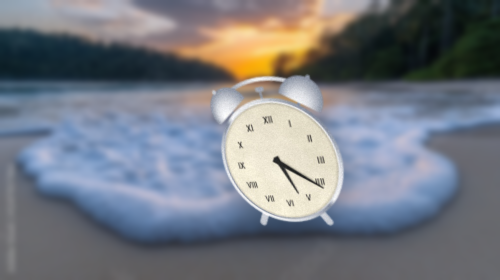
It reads **5:21**
